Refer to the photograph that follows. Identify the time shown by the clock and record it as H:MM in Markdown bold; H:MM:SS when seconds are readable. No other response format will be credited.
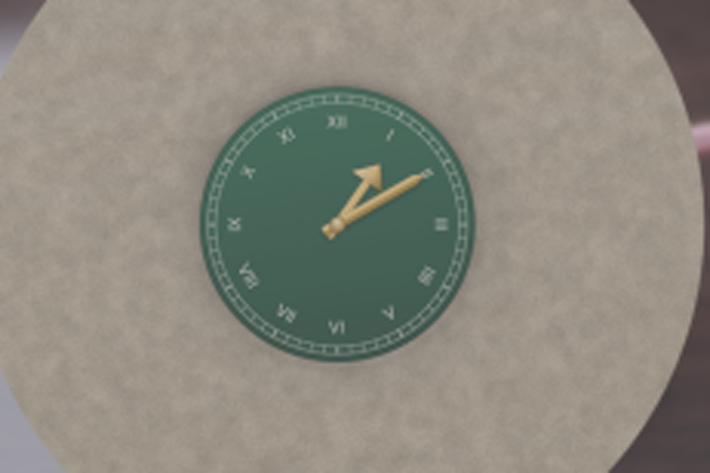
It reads **1:10**
